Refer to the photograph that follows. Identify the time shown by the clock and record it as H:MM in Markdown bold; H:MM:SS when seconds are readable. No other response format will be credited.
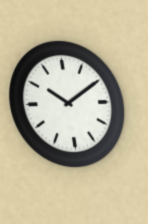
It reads **10:10**
